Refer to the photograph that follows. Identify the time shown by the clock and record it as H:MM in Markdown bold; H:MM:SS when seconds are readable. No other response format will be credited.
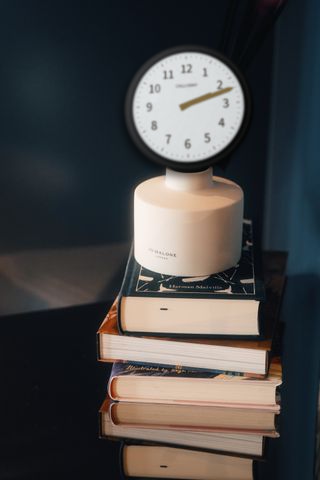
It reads **2:12**
